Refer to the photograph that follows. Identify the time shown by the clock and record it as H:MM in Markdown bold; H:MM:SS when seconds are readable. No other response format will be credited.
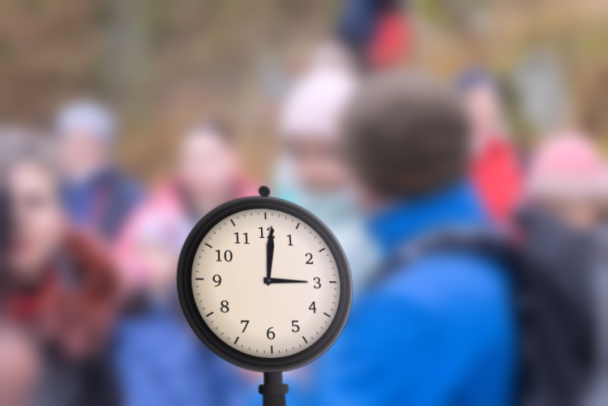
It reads **3:01**
